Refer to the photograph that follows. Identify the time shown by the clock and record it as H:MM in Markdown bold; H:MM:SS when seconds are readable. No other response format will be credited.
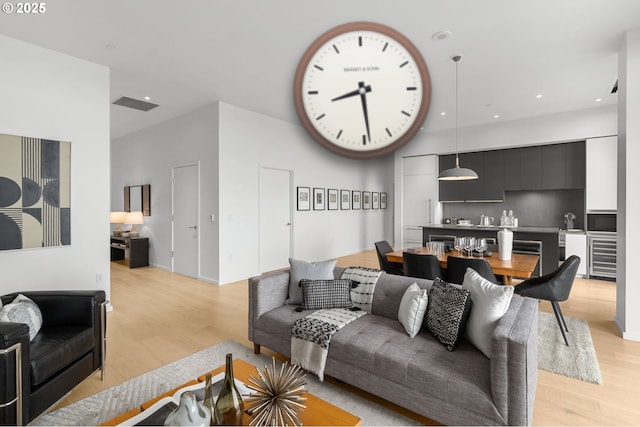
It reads **8:29**
